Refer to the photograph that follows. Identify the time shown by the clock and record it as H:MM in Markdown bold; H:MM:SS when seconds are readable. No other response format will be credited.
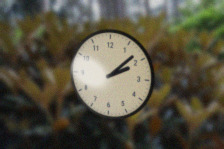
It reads **2:08**
